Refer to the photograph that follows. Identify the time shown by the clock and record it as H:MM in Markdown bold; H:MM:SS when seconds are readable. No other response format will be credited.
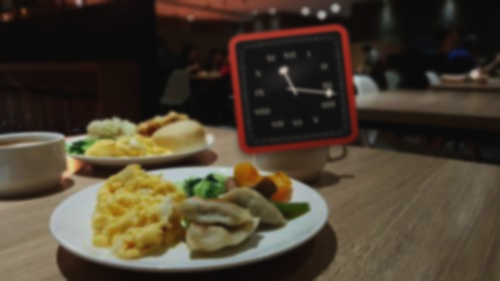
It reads **11:17**
